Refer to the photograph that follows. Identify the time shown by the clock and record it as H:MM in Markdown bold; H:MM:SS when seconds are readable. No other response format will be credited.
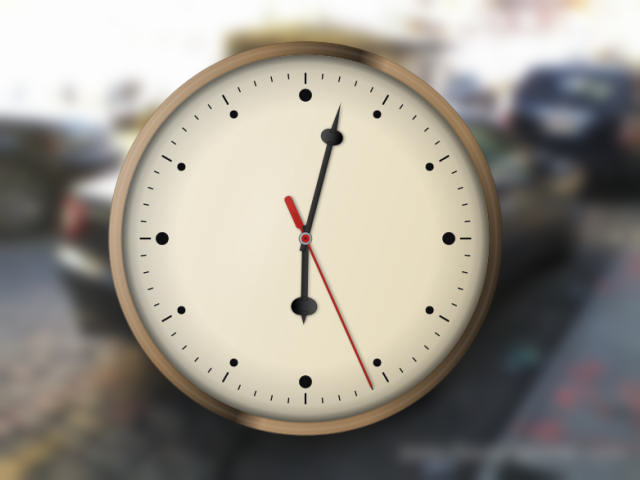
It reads **6:02:26**
